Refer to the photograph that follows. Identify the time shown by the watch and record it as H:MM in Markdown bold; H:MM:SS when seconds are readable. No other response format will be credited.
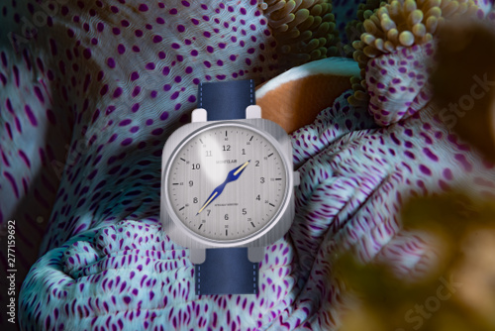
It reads **1:37**
